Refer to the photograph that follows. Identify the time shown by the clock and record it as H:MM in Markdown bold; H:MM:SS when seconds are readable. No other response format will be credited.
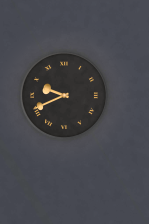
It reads **9:41**
